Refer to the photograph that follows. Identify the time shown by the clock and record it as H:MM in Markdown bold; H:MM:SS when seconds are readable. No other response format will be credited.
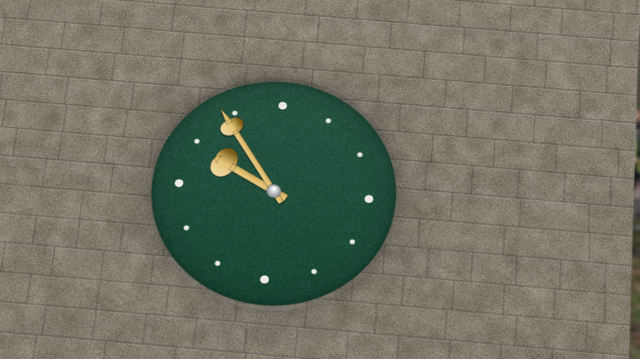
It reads **9:54**
